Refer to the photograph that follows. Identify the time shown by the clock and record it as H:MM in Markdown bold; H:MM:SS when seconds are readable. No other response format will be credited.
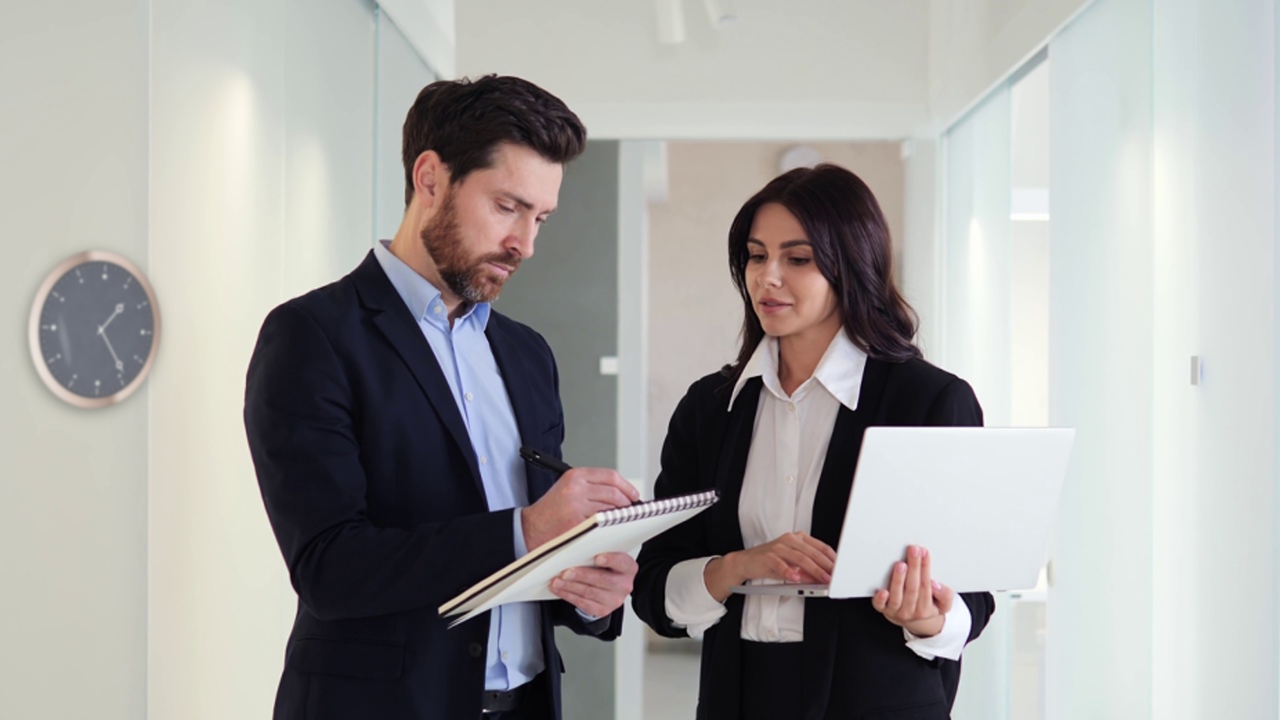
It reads **1:24**
